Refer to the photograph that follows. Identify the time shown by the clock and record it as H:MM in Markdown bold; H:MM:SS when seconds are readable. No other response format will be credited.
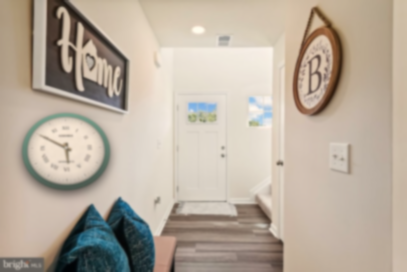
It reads **5:50**
